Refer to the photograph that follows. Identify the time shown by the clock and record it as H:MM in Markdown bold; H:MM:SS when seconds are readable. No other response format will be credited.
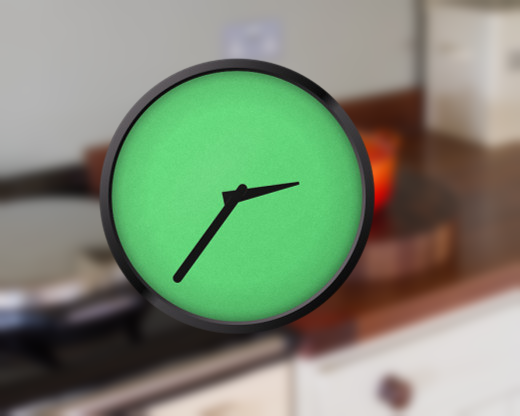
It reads **2:36**
